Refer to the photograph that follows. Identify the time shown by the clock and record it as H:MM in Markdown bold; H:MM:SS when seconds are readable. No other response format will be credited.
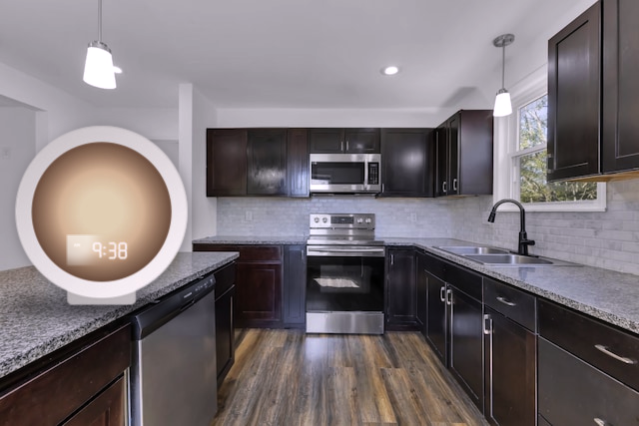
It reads **9:38**
